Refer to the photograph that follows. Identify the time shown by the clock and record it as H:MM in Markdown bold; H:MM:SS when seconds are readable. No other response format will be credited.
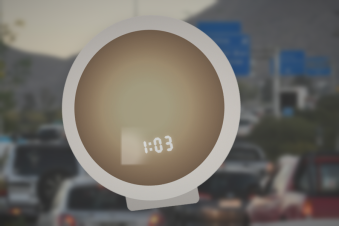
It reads **1:03**
